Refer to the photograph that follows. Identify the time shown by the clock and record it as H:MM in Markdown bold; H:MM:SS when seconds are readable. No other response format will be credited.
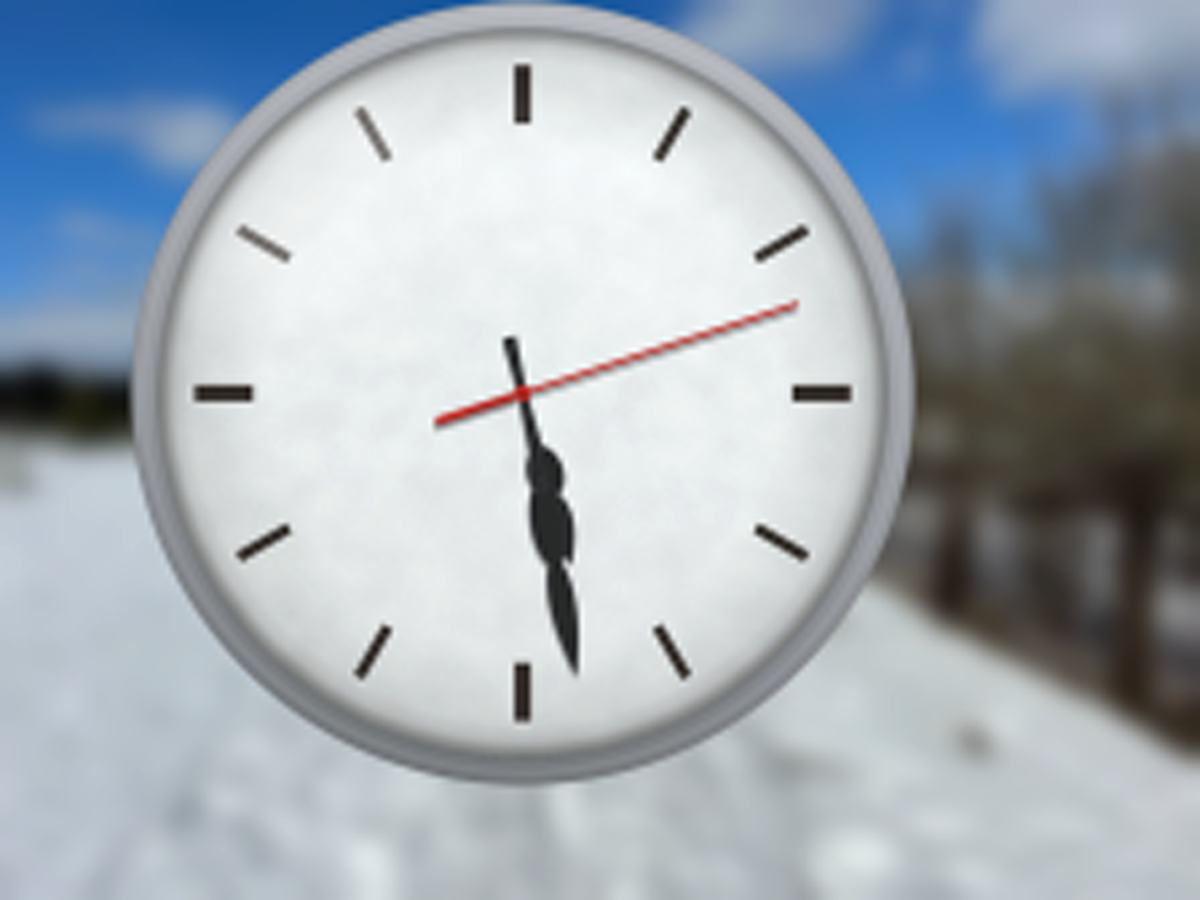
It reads **5:28:12**
